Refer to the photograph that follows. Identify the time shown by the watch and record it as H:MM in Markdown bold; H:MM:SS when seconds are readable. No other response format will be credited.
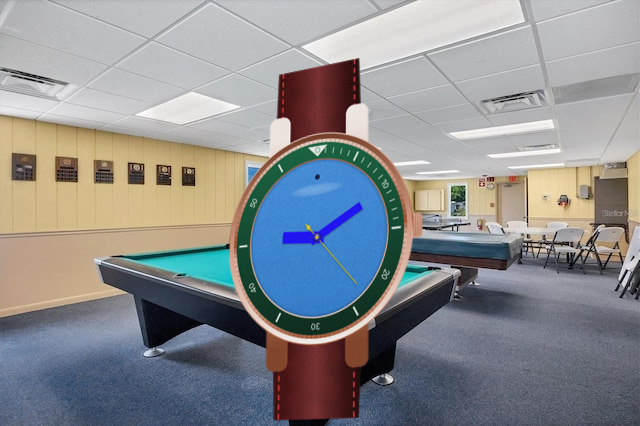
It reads **9:10:23**
